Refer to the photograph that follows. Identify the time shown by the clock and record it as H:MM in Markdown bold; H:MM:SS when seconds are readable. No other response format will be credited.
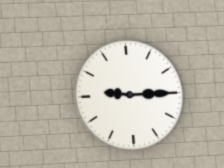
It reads **9:15**
